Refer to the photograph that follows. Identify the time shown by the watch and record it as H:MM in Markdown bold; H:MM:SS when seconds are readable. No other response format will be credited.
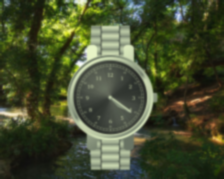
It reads **4:21**
